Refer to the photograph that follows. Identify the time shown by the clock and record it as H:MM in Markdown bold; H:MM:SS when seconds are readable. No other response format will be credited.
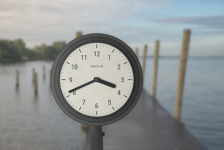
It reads **3:41**
